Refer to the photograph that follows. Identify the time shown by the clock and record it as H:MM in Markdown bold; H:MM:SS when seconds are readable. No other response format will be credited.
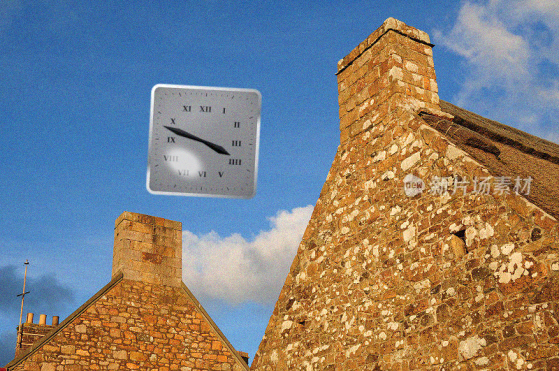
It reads **3:48**
